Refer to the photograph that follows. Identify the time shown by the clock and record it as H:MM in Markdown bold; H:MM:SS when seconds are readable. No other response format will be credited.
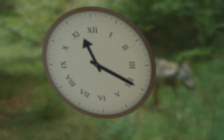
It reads **11:20**
